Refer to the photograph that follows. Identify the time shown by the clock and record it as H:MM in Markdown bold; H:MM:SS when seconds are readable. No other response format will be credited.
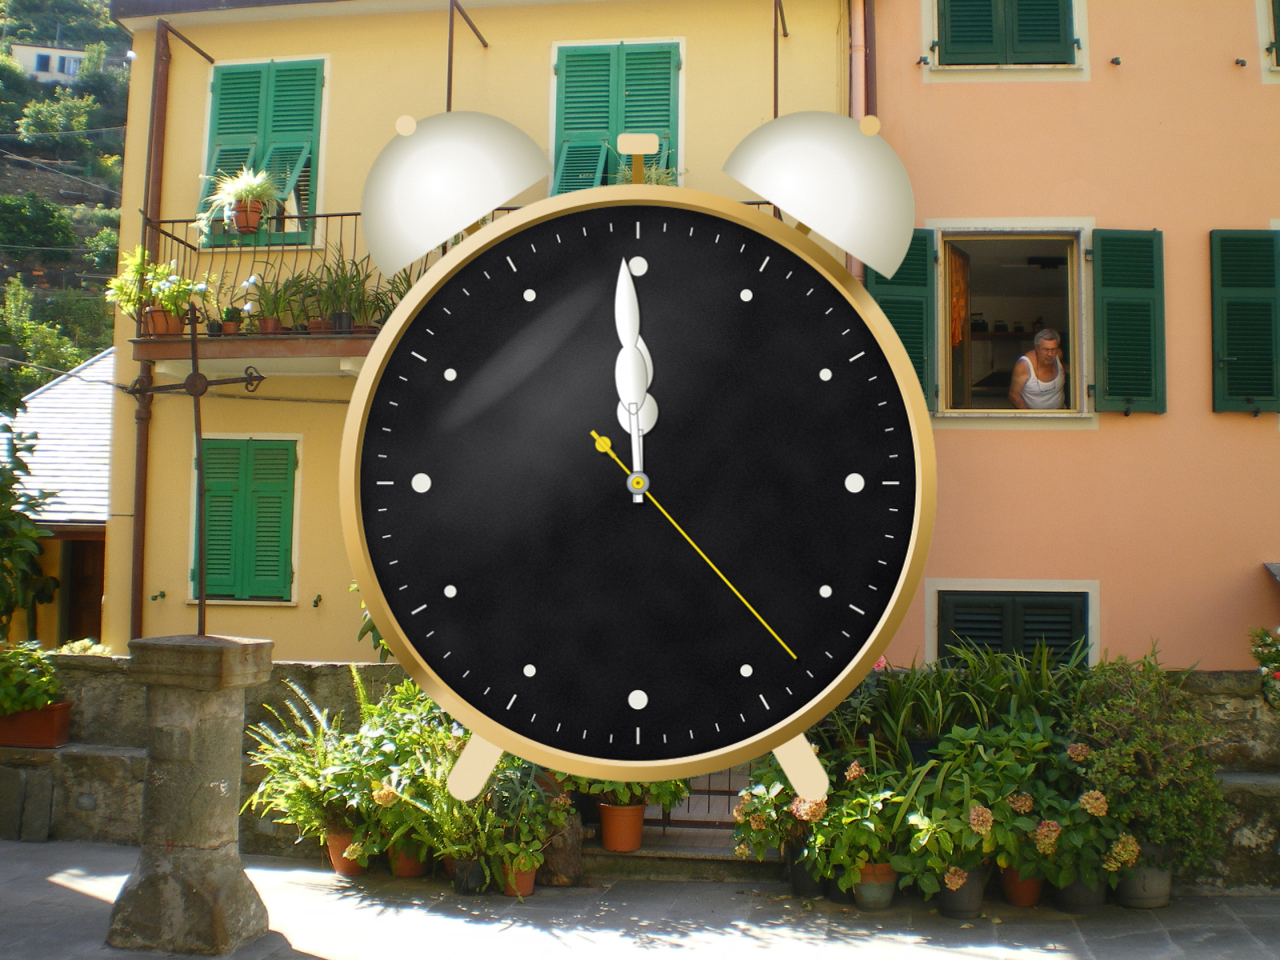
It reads **11:59:23**
